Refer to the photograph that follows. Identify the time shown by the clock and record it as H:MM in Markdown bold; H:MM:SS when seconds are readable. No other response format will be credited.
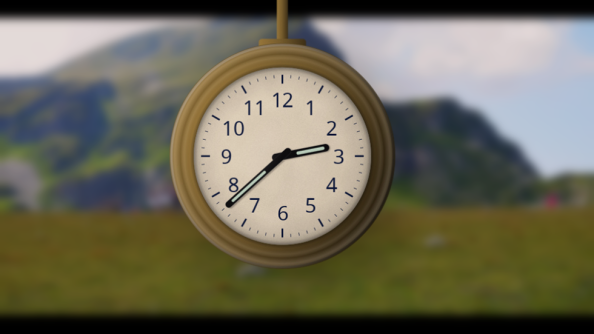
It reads **2:38**
